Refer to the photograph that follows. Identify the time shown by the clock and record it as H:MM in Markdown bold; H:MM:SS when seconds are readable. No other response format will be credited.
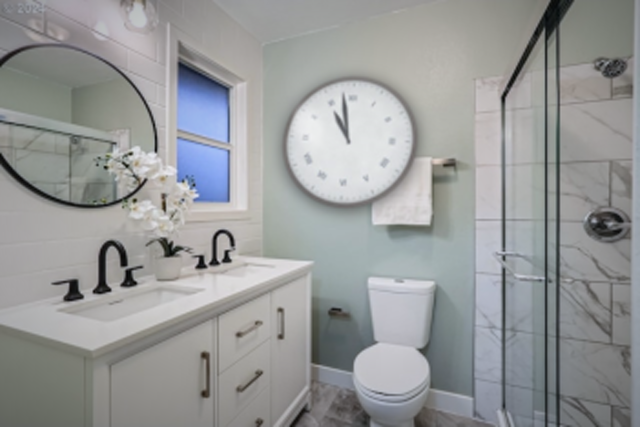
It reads **10:58**
